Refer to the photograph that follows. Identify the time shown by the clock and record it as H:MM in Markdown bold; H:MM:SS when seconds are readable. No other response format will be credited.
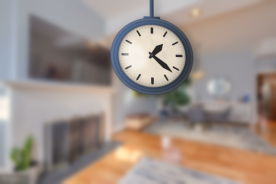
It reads **1:22**
